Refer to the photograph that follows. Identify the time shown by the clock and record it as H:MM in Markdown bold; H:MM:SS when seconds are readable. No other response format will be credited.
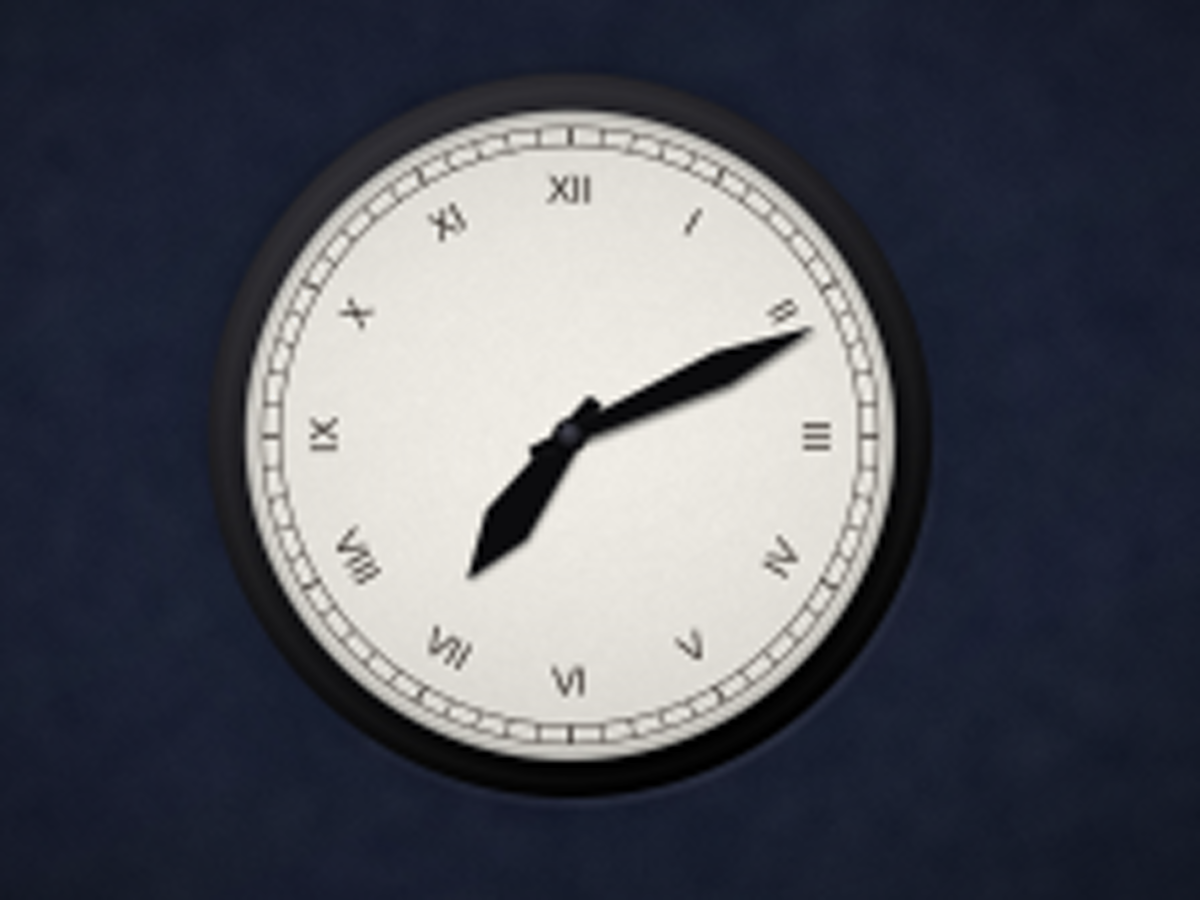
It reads **7:11**
